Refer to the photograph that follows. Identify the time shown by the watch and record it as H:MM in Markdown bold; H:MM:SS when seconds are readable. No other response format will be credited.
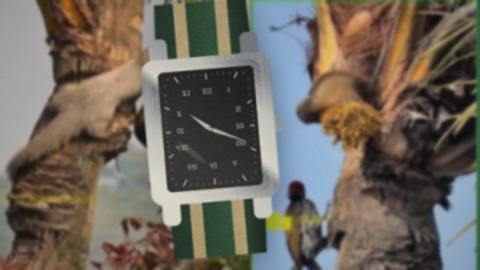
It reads **10:19**
